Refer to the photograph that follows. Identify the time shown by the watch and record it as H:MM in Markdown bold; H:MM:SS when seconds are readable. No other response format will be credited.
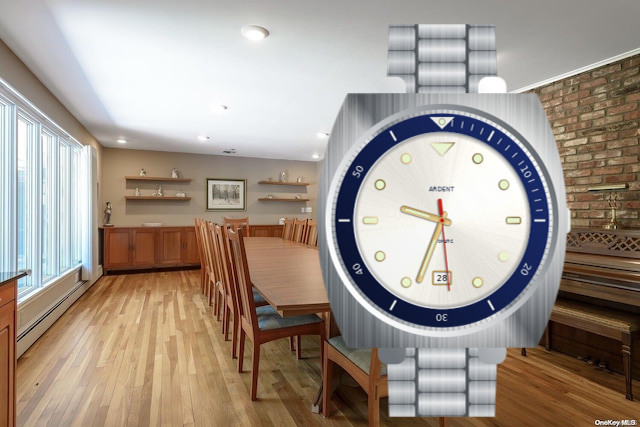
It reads **9:33:29**
